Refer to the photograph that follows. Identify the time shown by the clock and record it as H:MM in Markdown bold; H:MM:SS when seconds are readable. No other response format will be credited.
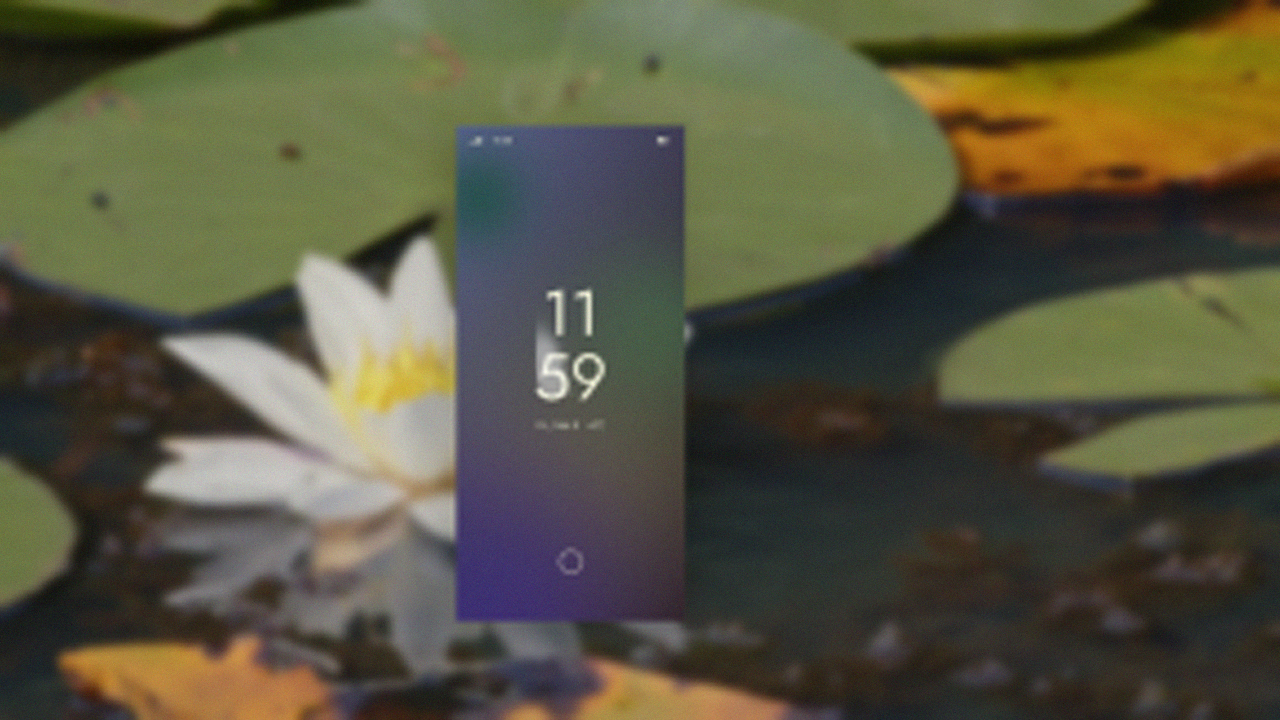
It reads **11:59**
